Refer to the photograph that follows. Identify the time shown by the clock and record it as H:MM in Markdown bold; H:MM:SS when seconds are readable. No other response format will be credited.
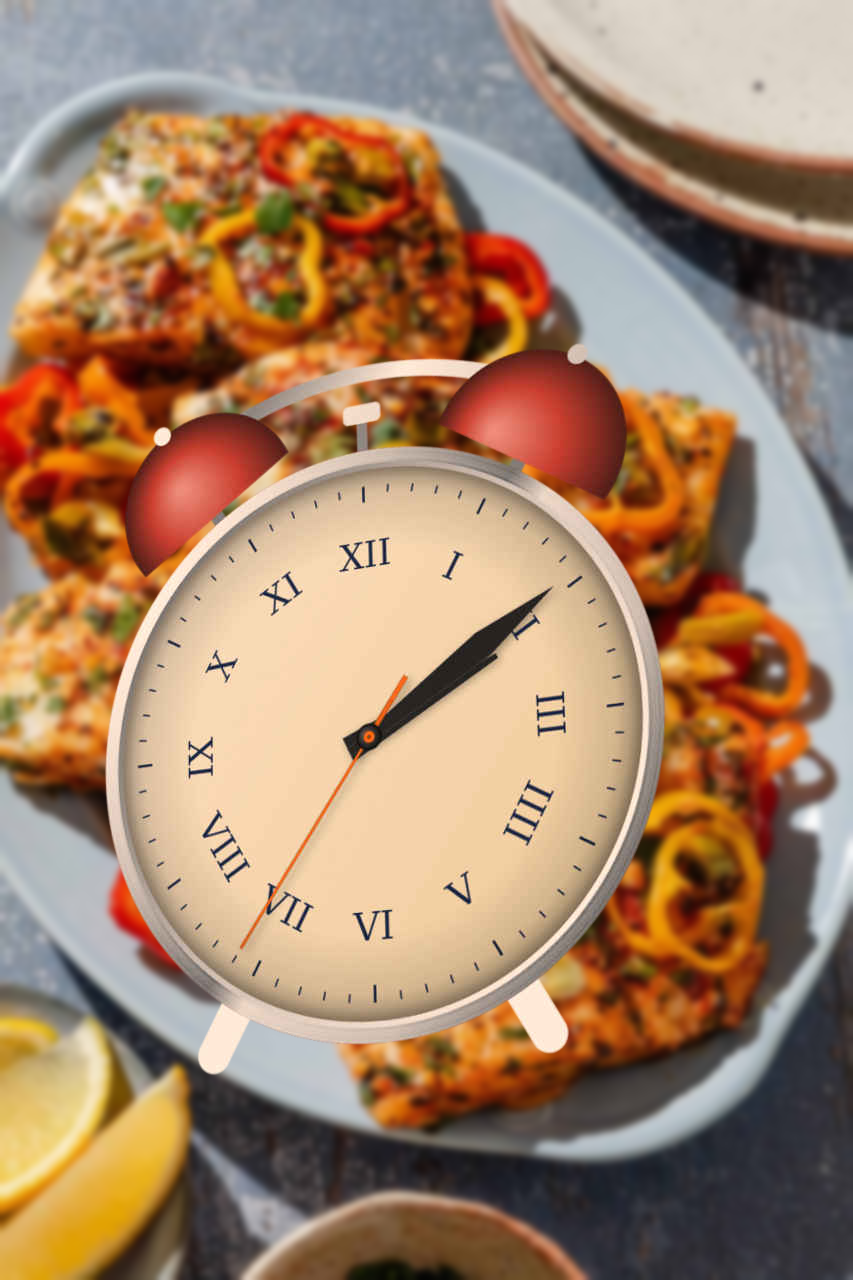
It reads **2:09:36**
